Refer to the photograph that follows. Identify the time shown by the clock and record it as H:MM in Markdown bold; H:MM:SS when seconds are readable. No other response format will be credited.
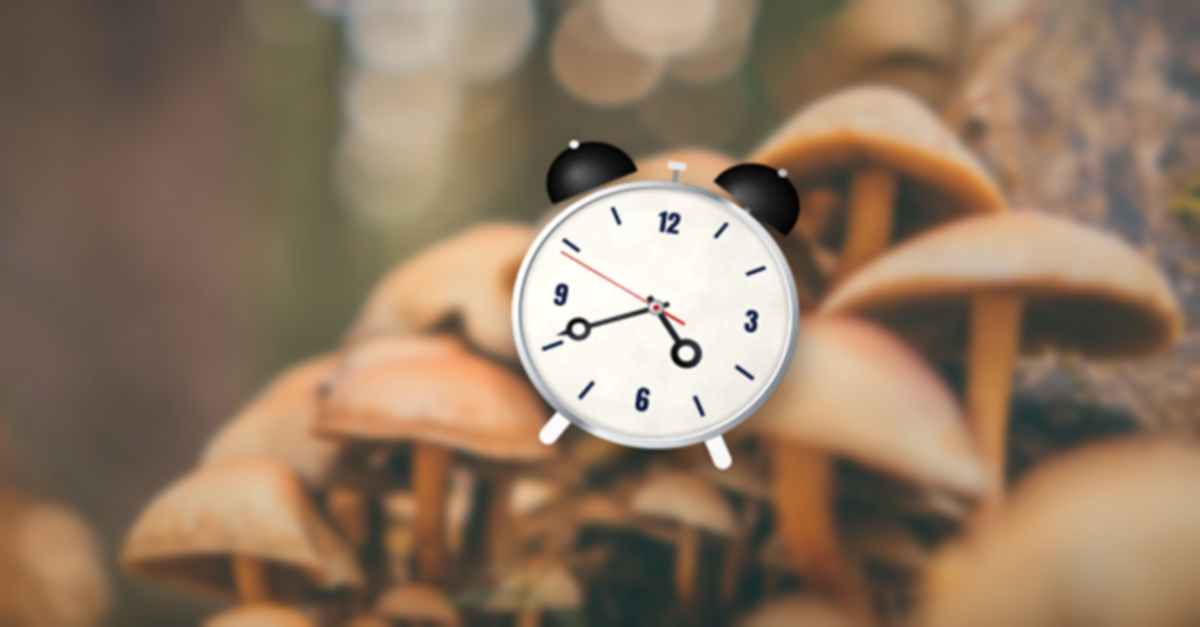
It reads **4:40:49**
